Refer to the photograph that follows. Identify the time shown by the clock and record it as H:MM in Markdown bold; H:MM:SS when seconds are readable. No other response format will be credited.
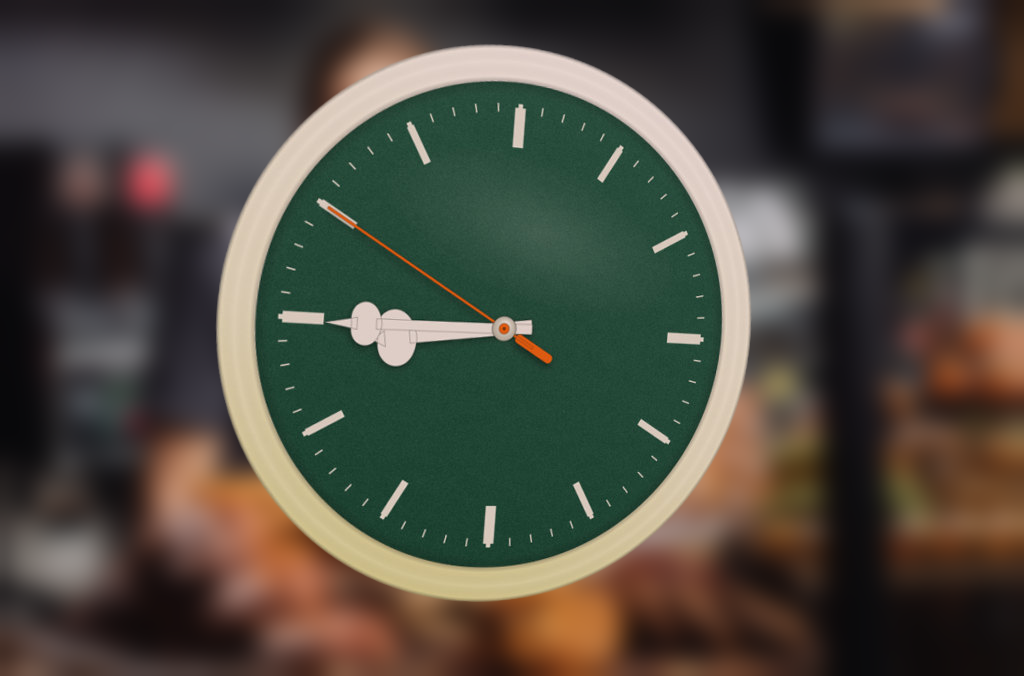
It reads **8:44:50**
